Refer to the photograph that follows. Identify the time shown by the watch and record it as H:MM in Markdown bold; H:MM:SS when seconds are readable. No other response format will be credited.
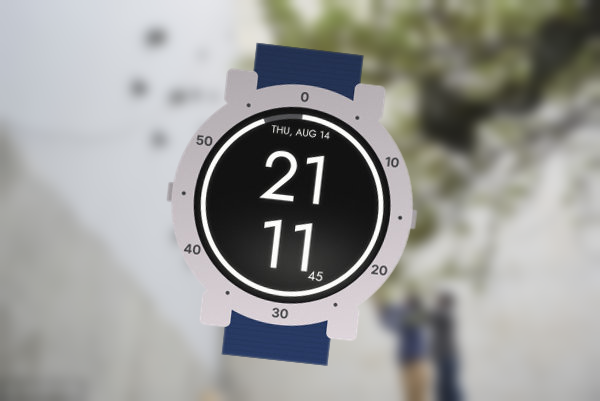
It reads **21:11:45**
